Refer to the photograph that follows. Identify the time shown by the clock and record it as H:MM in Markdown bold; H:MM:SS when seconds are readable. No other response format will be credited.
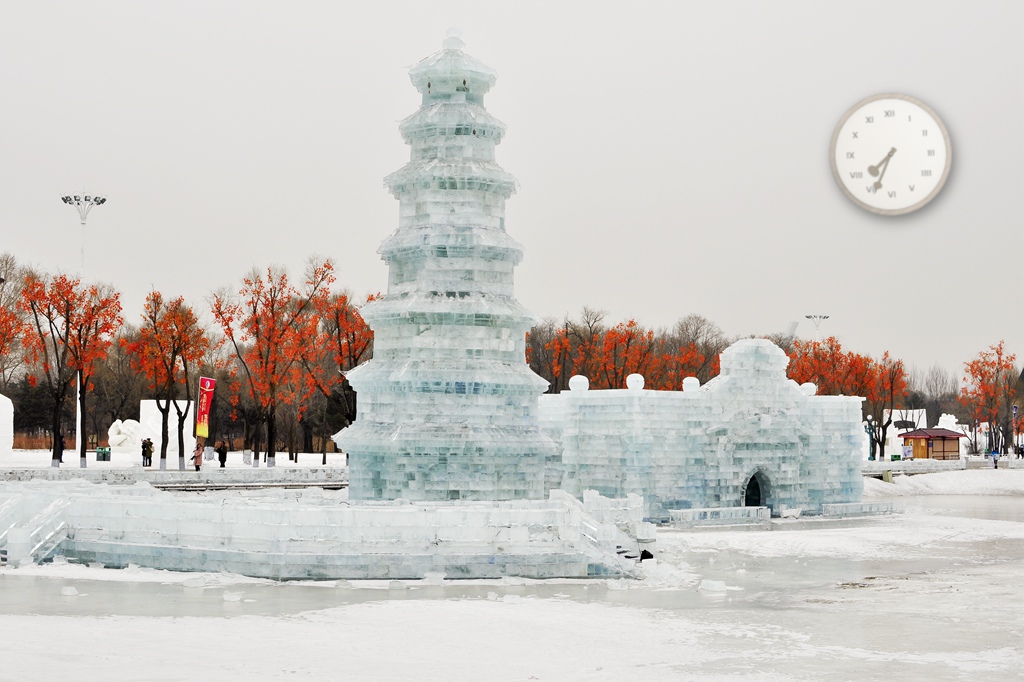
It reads **7:34**
